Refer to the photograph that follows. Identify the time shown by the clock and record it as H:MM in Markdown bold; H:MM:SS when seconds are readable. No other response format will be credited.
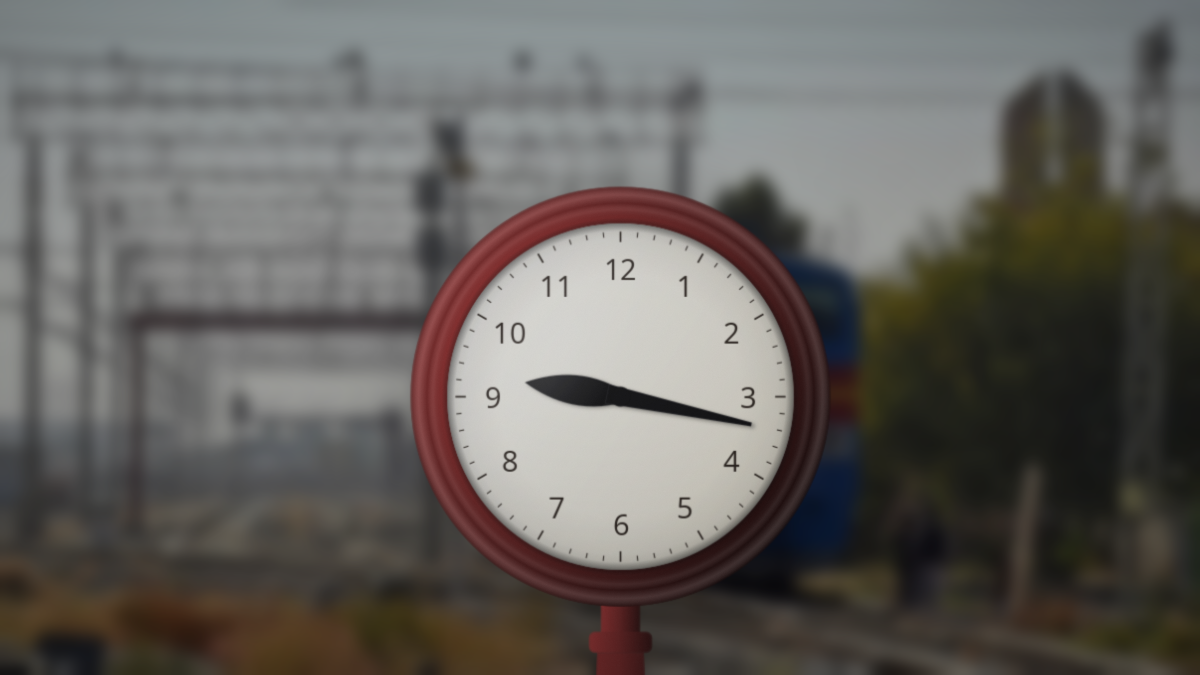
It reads **9:17**
